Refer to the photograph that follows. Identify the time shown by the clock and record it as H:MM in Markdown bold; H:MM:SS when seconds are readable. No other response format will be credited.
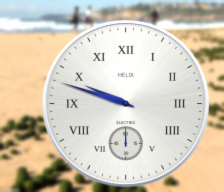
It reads **9:48**
